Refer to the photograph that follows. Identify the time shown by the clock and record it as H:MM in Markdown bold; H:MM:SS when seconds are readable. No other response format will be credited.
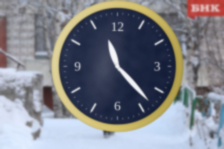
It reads **11:23**
